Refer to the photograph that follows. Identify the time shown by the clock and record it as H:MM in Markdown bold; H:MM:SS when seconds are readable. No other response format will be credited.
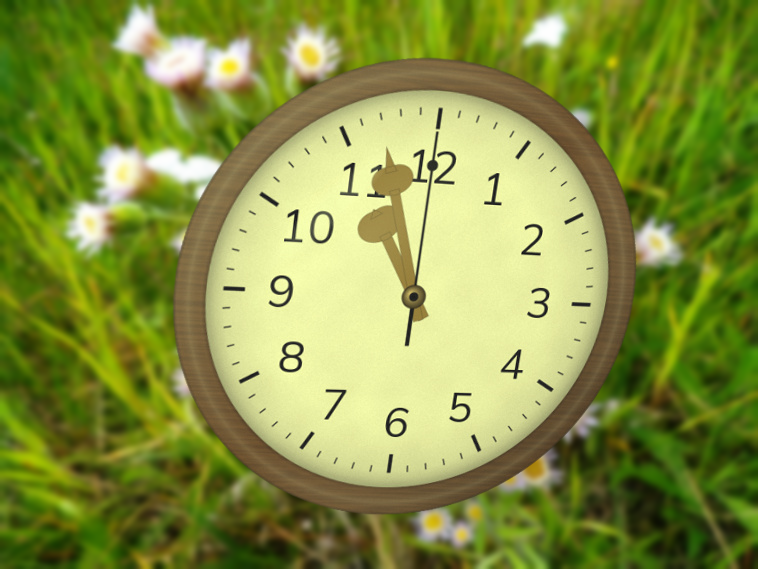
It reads **10:57:00**
